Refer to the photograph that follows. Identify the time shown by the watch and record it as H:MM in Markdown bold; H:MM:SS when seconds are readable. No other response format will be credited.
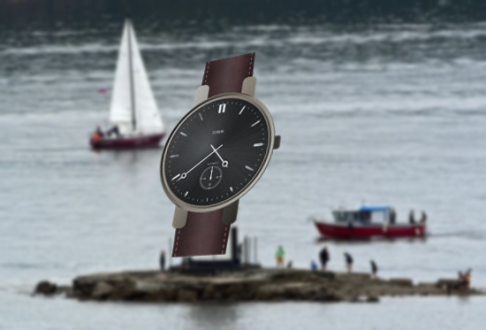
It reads **4:39**
